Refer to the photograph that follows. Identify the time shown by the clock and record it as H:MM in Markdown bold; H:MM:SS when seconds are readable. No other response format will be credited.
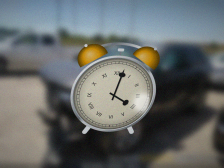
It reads **4:02**
